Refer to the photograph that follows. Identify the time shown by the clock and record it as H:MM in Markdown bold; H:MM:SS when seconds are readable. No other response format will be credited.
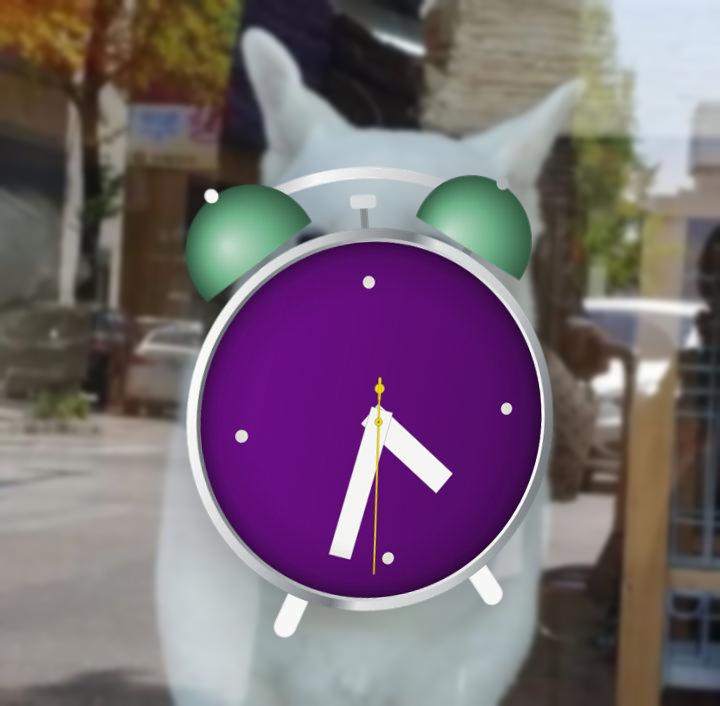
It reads **4:33:31**
